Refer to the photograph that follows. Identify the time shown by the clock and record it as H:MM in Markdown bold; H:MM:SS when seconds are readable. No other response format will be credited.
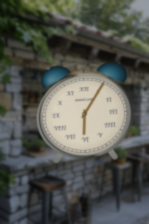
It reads **6:05**
